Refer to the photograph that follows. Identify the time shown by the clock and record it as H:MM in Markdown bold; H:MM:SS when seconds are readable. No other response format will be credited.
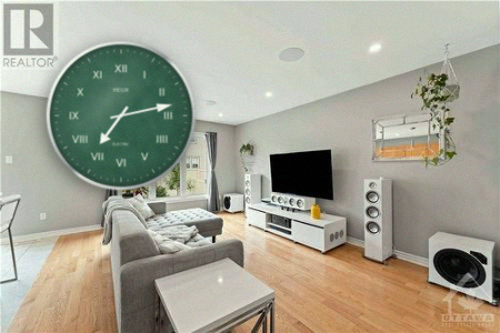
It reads **7:13**
